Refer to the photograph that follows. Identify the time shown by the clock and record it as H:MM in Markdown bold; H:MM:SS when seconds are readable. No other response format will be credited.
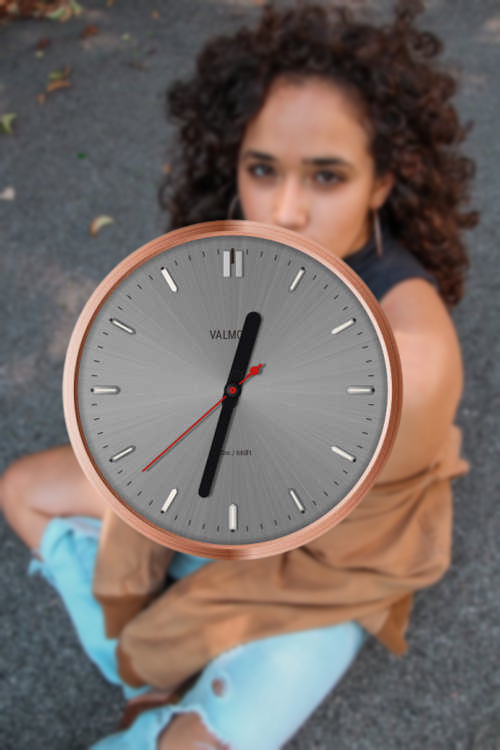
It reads **12:32:38**
